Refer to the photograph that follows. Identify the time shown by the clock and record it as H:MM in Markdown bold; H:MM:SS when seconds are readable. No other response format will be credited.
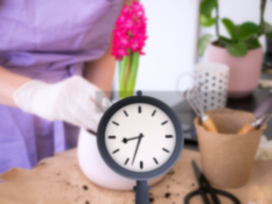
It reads **8:33**
